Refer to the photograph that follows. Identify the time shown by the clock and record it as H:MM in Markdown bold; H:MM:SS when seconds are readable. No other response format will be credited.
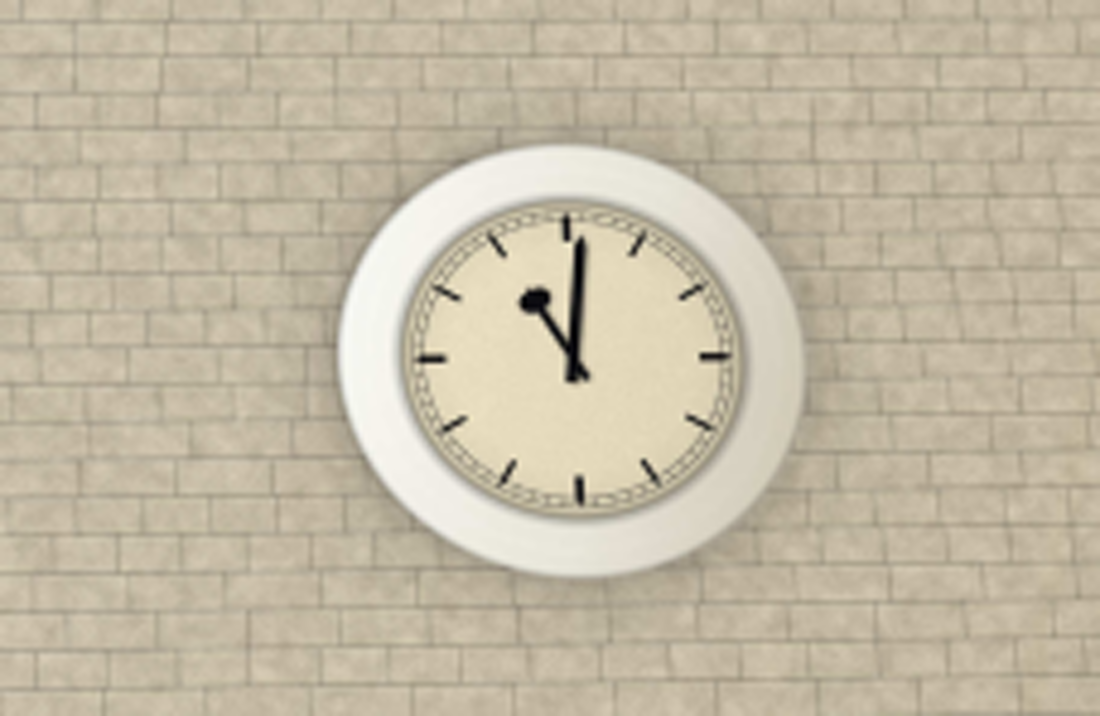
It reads **11:01**
